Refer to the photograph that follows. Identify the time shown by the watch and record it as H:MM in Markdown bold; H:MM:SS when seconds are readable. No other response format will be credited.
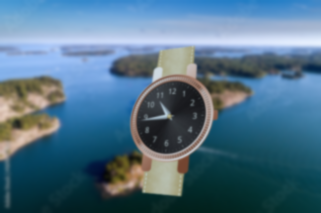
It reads **10:44**
